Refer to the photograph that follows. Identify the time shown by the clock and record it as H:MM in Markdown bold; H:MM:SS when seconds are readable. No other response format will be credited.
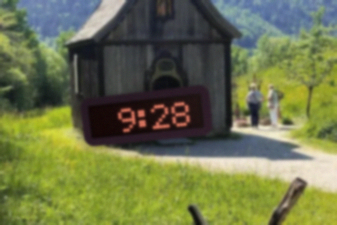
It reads **9:28**
